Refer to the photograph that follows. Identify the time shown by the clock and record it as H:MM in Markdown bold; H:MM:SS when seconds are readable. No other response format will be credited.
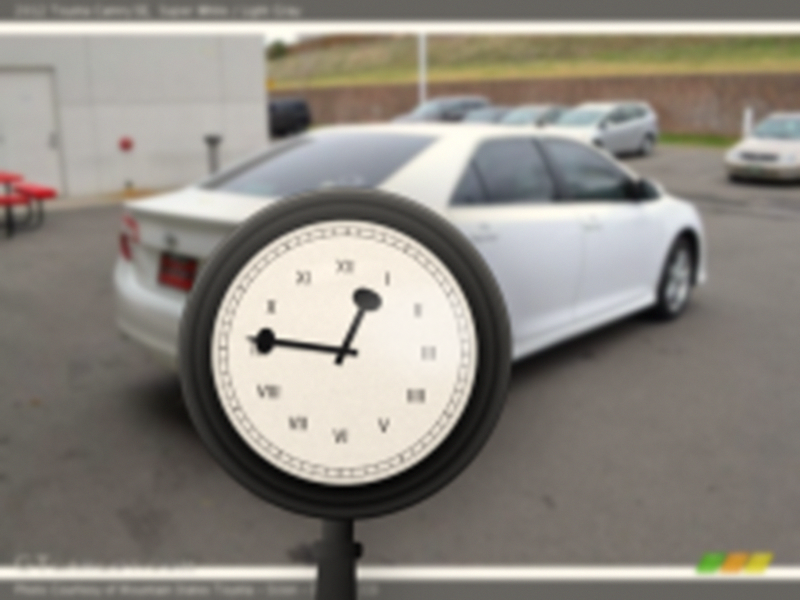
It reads **12:46**
